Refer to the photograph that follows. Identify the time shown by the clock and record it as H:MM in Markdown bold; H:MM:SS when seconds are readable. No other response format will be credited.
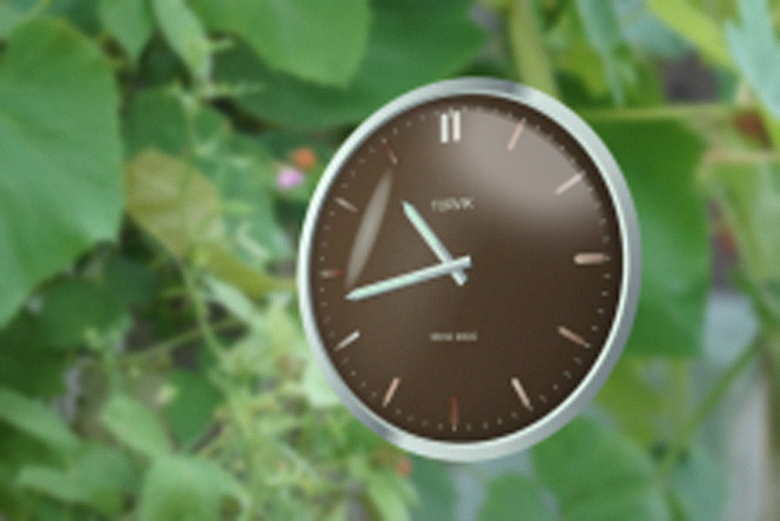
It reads **10:43**
